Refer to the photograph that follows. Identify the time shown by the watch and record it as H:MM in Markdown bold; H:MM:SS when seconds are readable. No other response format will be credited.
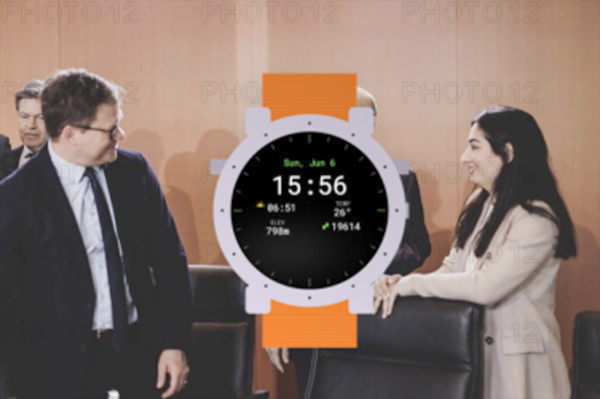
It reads **15:56**
